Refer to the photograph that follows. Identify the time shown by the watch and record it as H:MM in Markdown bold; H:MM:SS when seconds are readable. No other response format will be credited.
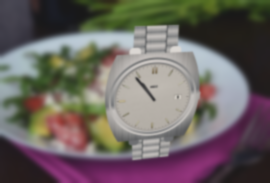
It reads **10:54**
